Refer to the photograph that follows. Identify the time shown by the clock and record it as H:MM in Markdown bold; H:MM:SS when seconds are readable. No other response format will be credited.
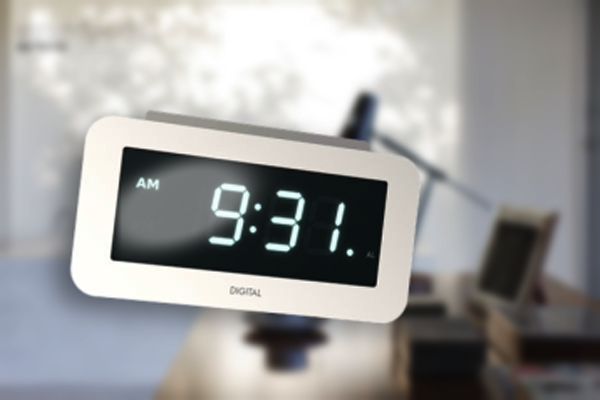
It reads **9:31**
